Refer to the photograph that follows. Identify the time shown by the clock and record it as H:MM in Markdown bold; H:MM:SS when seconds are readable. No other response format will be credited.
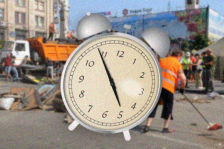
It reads **4:54**
